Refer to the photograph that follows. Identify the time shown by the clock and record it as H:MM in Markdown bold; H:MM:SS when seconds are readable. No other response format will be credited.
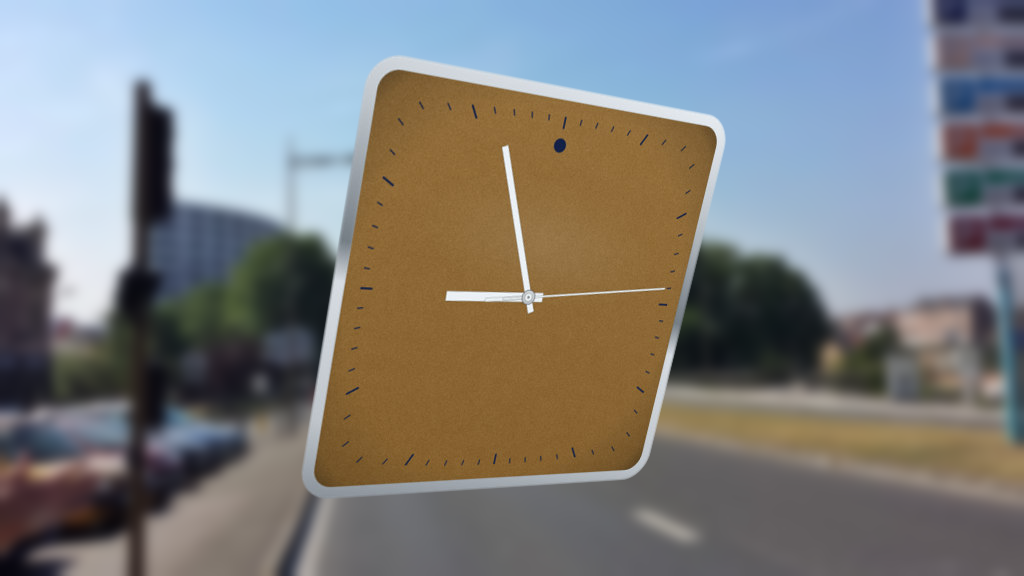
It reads **8:56:14**
